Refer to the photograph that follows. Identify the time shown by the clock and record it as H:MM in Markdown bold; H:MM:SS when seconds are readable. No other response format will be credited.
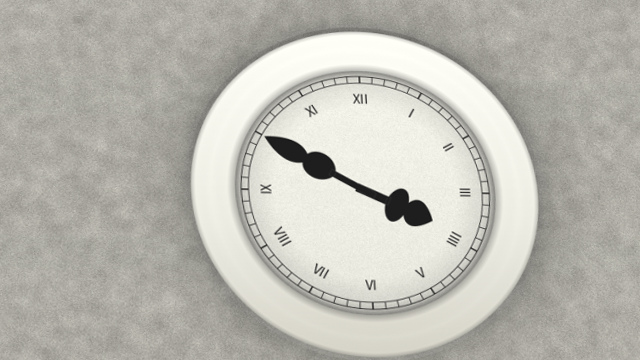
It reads **3:50**
